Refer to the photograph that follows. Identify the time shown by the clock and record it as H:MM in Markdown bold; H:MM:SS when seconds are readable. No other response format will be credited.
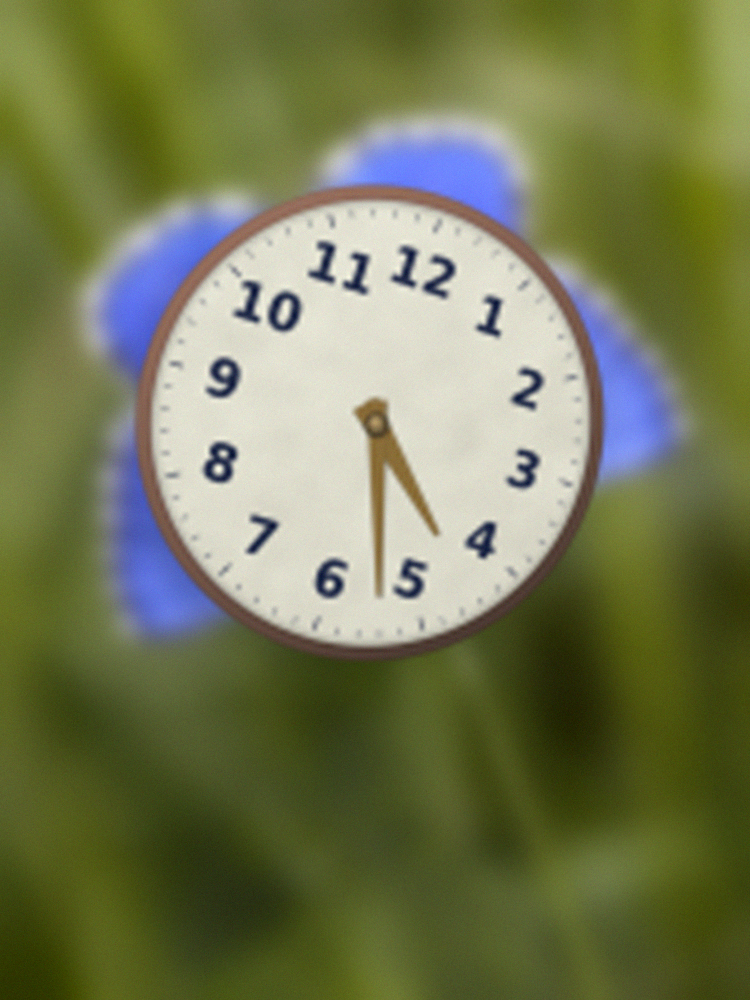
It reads **4:27**
